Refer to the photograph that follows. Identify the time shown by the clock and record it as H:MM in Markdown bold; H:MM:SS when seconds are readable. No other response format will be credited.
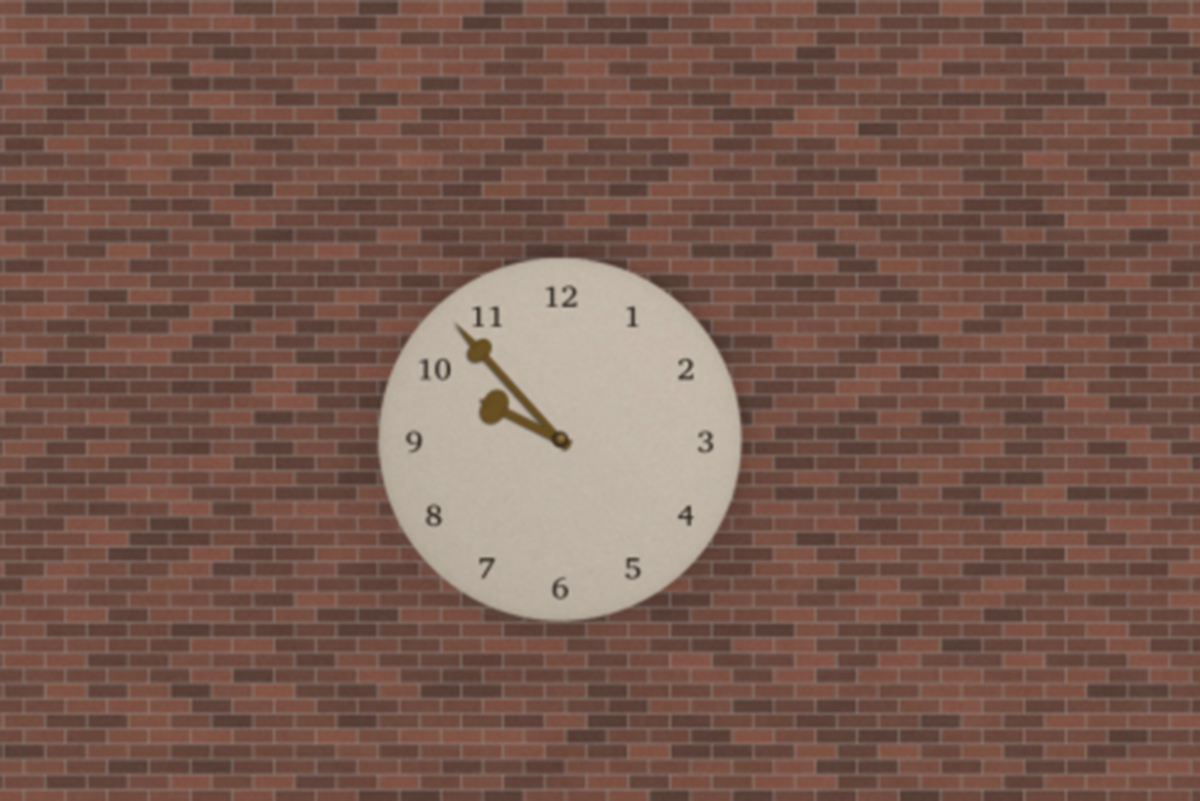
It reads **9:53**
